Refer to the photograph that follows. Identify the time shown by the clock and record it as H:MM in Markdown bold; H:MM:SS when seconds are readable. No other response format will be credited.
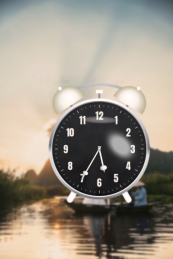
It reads **5:35**
